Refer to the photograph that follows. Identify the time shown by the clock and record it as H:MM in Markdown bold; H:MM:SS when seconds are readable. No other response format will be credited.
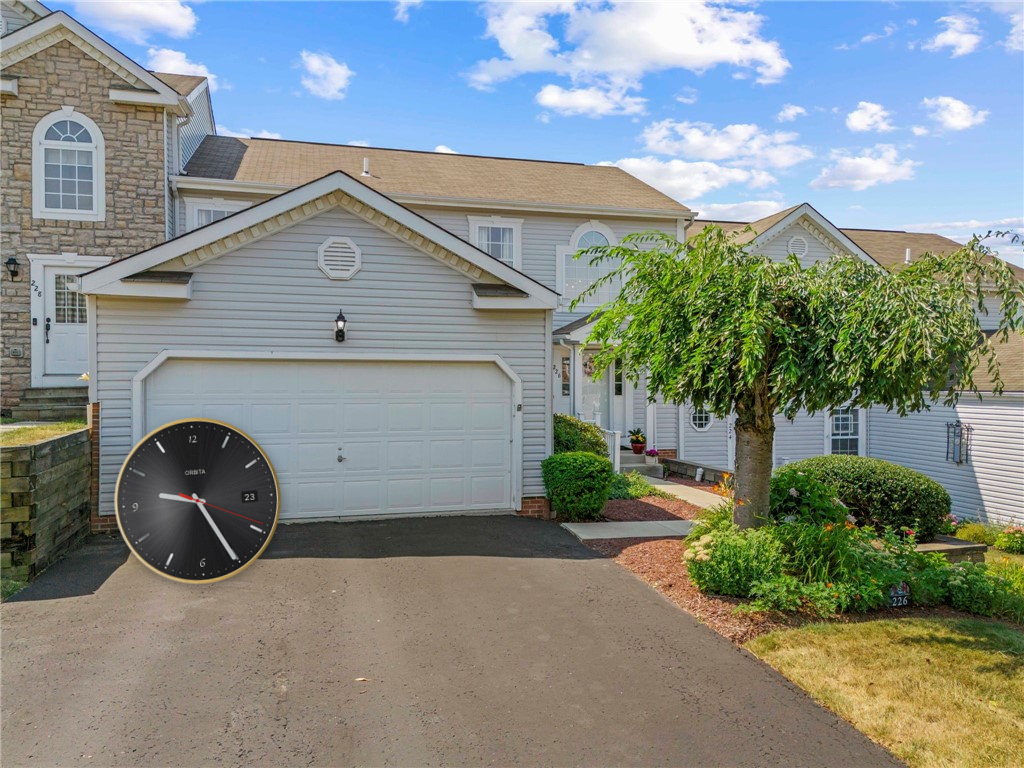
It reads **9:25:19**
